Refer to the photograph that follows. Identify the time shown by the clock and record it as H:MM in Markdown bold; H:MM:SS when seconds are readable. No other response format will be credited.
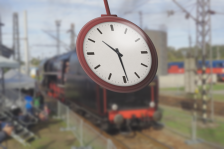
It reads **10:29**
